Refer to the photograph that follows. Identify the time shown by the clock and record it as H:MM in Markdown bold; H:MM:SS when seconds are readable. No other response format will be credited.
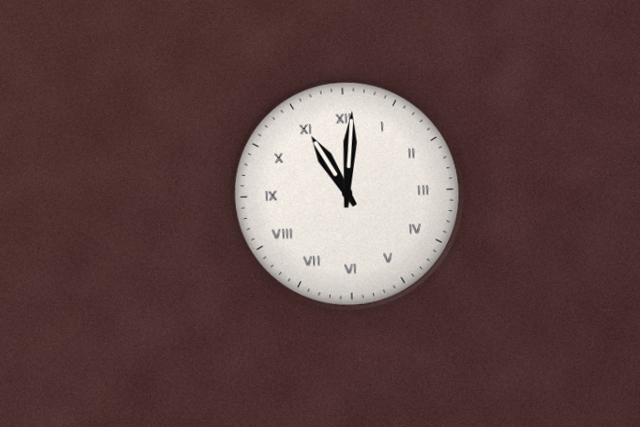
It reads **11:01**
